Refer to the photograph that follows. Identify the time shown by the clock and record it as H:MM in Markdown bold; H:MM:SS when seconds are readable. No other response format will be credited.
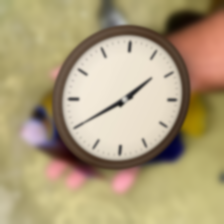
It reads **1:40**
